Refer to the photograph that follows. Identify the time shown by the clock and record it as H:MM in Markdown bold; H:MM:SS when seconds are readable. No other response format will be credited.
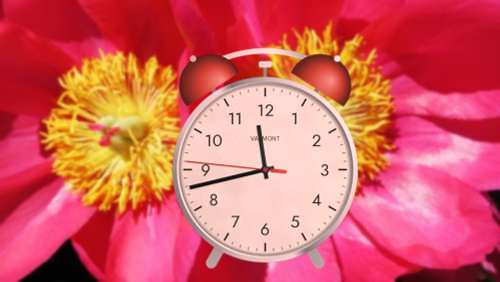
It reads **11:42:46**
